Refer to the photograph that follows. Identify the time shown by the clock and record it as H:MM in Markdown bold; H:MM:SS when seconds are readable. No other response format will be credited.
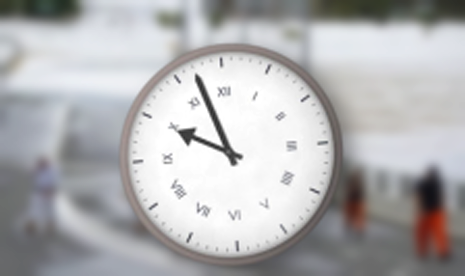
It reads **9:57**
